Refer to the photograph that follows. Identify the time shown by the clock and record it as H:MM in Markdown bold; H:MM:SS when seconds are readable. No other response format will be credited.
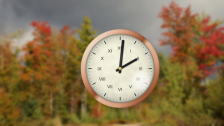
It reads **2:01**
